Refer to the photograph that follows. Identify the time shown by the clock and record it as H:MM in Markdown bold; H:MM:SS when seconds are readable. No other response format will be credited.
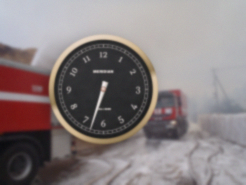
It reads **6:33**
